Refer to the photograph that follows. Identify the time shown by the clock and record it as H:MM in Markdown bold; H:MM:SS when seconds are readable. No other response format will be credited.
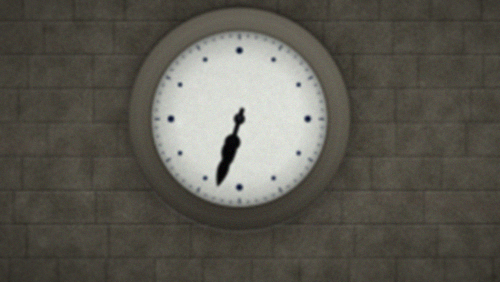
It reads **6:33**
